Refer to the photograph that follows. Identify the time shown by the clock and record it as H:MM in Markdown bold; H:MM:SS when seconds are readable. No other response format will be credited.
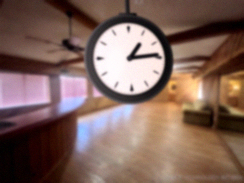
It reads **1:14**
